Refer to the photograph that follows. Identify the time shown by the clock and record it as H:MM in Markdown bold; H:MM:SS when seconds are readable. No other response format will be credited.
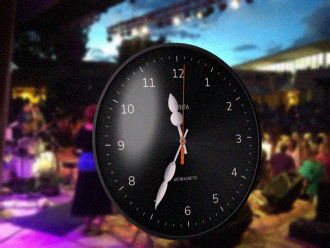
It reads **11:35:01**
